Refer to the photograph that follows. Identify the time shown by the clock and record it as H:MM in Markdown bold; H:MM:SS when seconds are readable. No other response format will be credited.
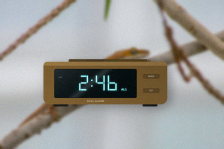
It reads **2:46**
